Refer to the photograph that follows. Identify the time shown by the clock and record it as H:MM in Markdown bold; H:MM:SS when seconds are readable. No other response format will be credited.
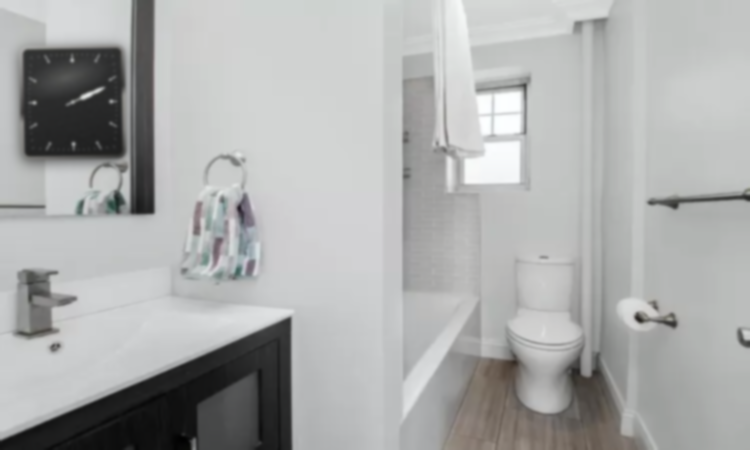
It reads **2:11**
